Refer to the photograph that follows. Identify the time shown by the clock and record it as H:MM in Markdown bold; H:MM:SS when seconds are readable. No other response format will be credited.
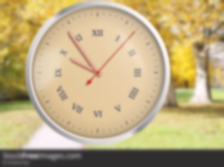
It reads **9:54:07**
